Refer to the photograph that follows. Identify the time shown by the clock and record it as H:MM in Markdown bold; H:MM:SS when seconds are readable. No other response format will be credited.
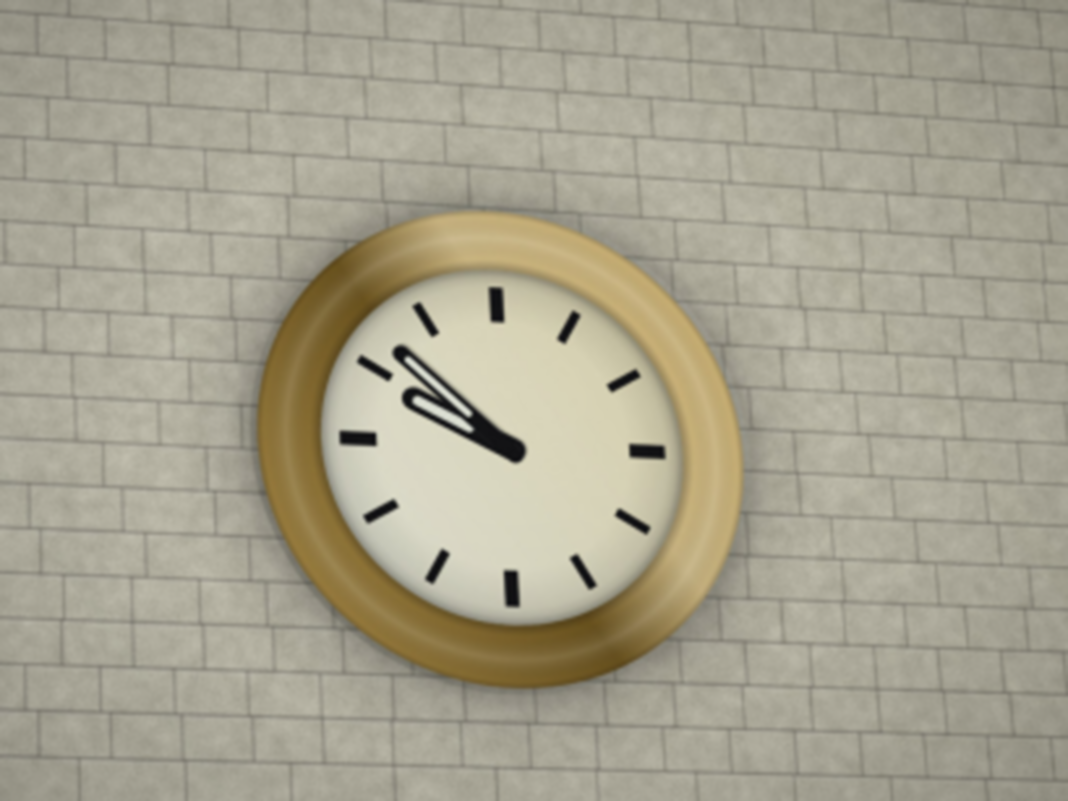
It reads **9:52**
